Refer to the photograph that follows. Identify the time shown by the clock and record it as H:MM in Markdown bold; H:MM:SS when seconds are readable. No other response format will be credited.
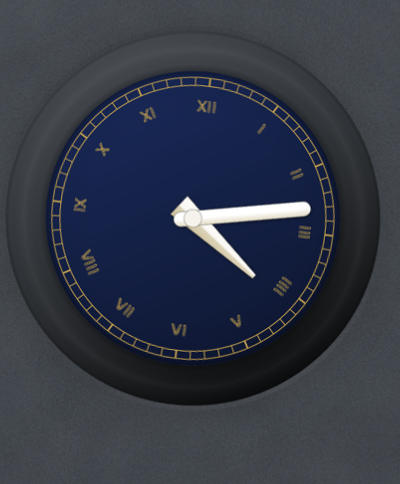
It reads **4:13**
